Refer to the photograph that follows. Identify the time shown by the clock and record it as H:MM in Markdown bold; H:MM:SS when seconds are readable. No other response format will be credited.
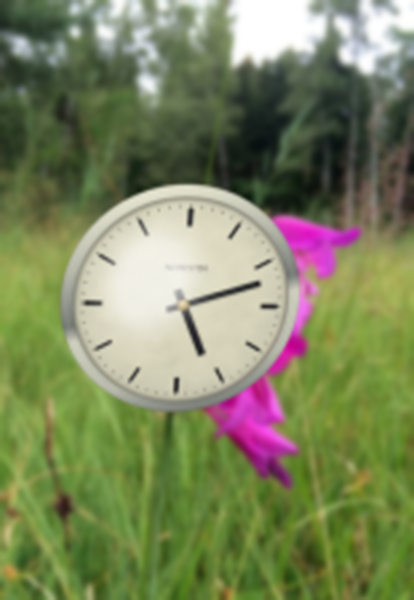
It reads **5:12**
